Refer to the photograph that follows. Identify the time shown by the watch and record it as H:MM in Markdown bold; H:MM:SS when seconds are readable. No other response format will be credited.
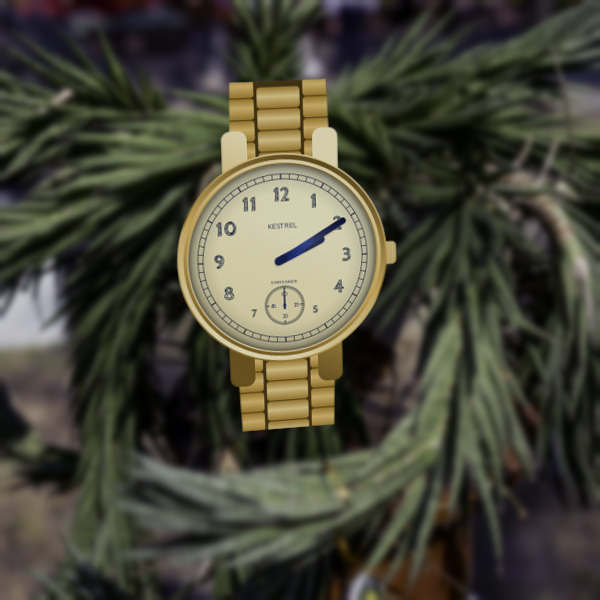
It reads **2:10**
